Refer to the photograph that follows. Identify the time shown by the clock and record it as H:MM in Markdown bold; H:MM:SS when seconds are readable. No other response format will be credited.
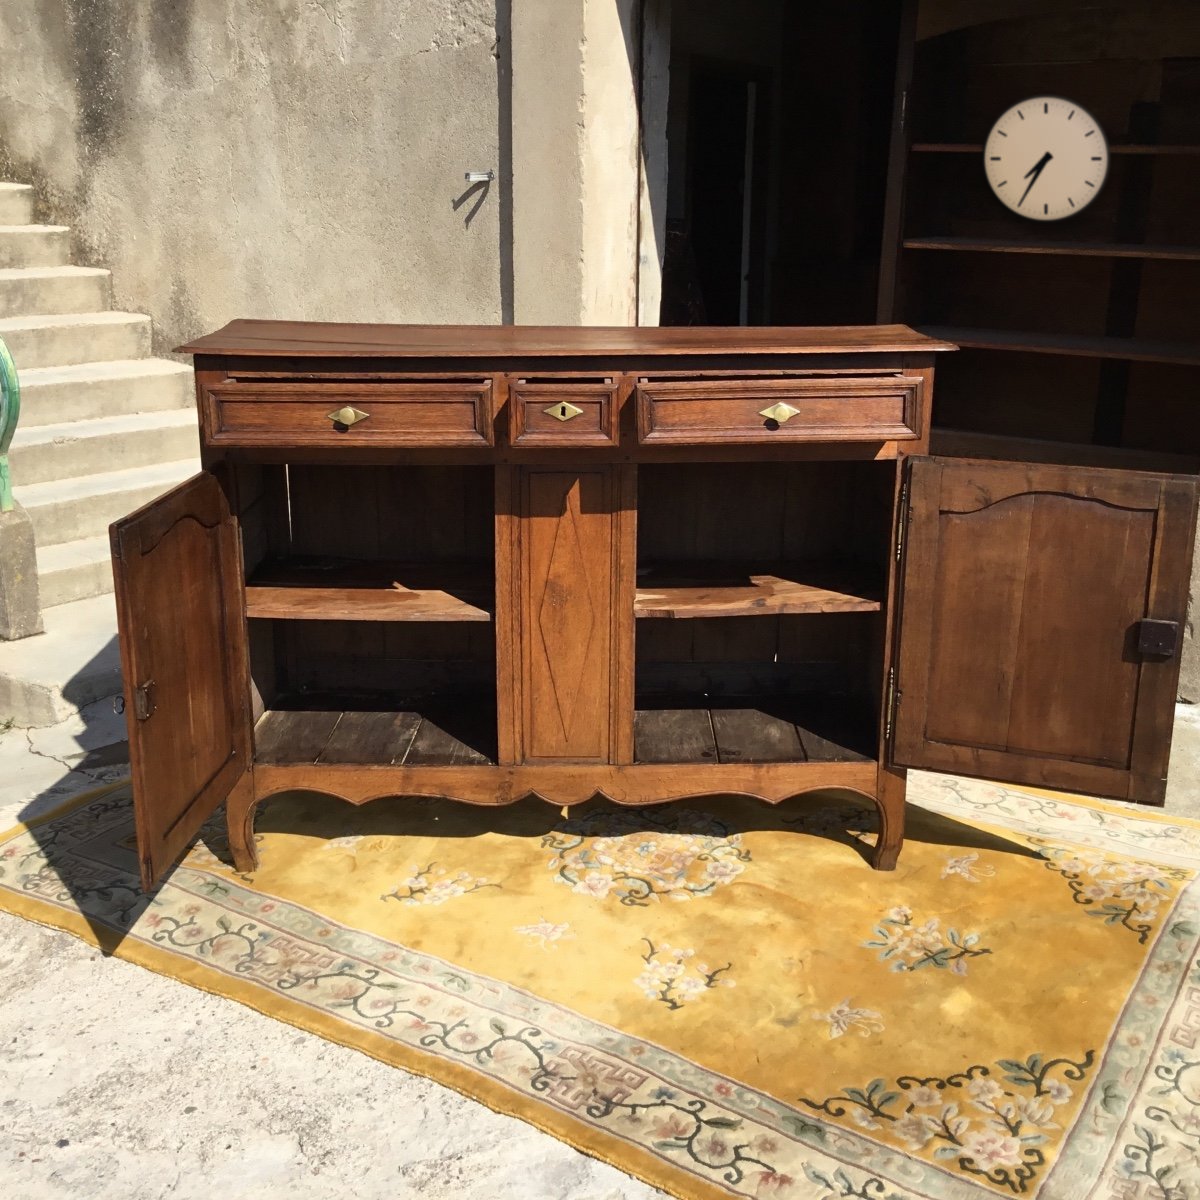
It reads **7:35**
